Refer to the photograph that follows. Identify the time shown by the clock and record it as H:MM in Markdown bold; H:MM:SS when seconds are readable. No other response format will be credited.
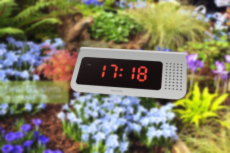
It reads **17:18**
